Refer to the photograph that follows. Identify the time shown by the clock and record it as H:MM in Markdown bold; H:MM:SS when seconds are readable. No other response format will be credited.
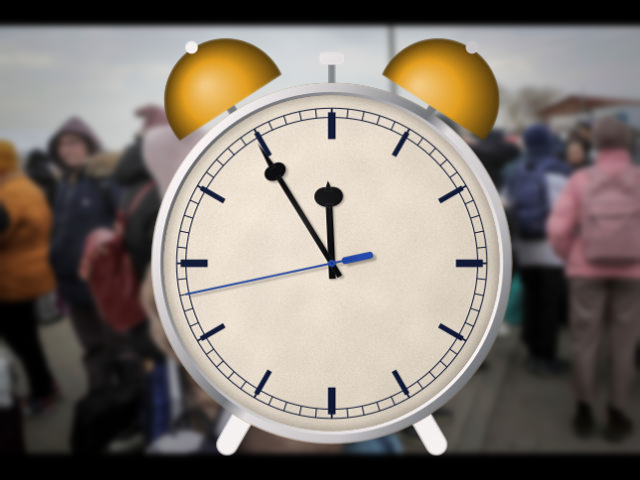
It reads **11:54:43**
